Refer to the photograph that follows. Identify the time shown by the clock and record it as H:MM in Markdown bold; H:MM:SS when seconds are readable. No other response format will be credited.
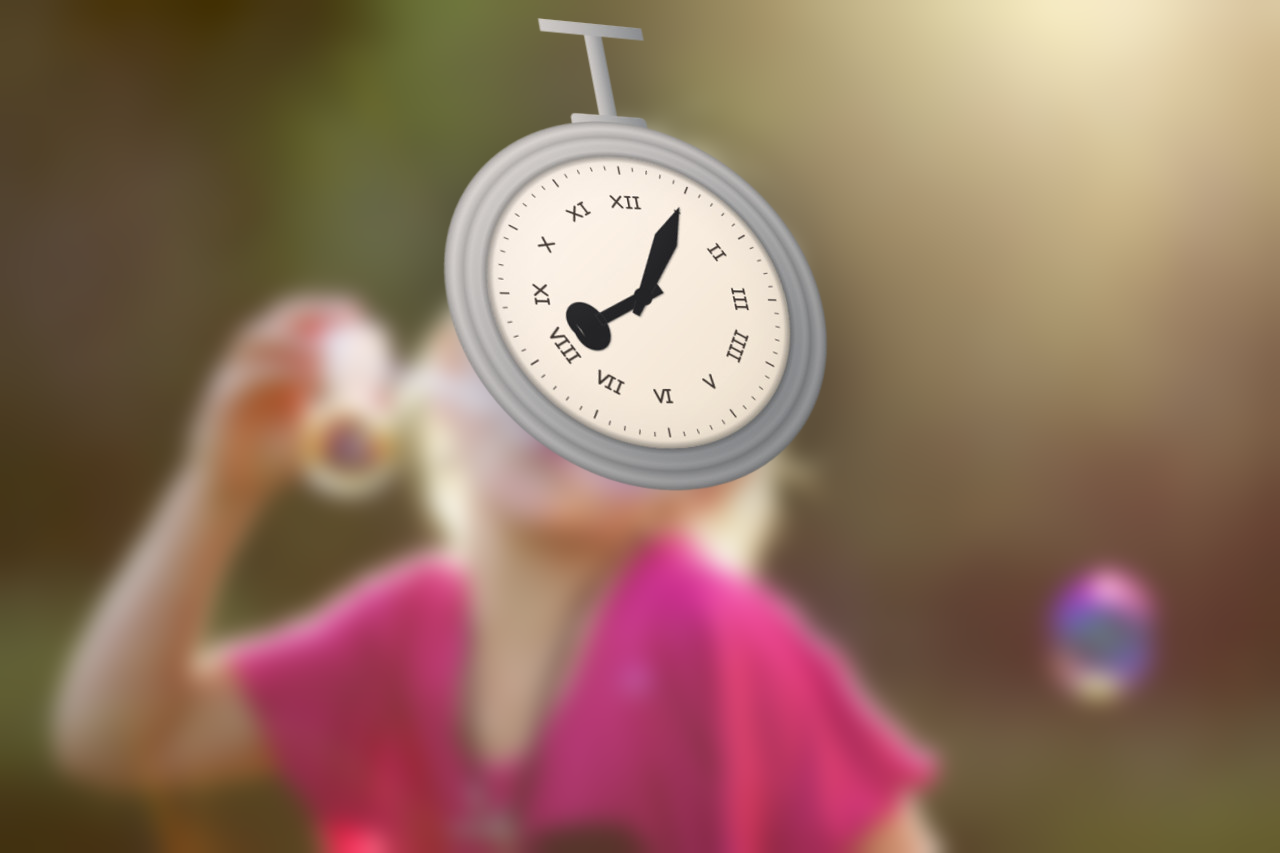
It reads **8:05**
